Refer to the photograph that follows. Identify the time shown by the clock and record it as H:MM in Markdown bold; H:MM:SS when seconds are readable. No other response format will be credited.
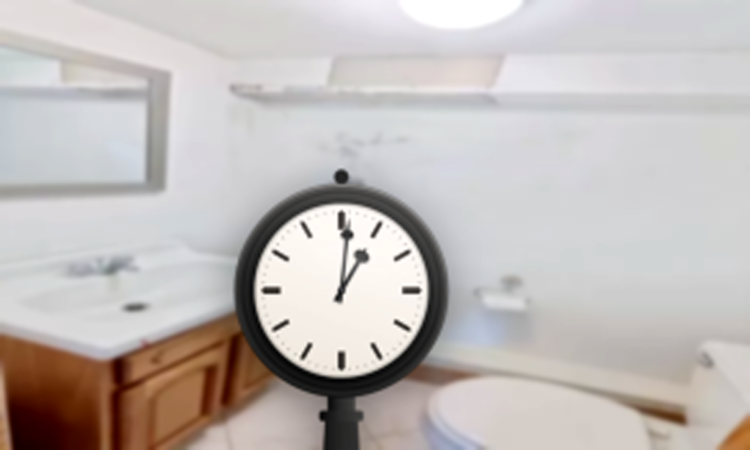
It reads **1:01**
